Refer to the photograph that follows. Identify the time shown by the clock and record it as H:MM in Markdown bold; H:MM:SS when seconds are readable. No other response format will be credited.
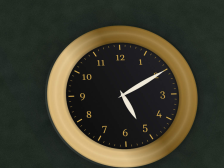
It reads **5:10**
